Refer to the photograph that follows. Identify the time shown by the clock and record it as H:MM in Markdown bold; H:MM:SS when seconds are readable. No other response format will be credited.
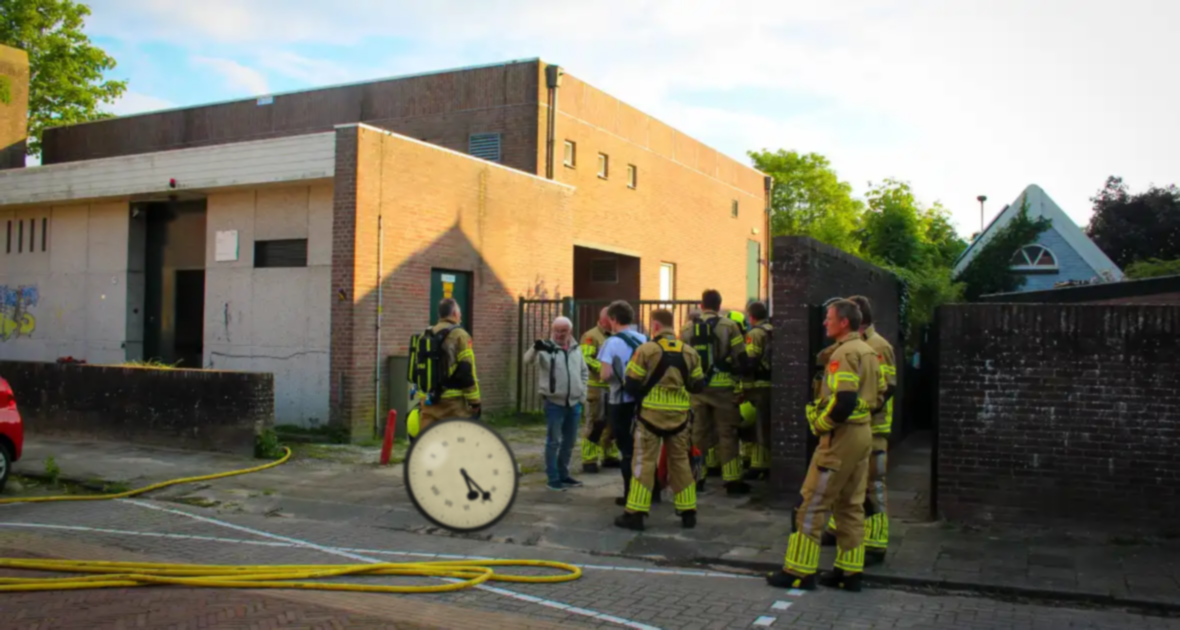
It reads **5:23**
